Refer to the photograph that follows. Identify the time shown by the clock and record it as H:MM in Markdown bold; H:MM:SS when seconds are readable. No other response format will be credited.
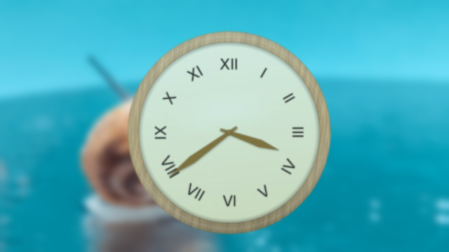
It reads **3:39**
